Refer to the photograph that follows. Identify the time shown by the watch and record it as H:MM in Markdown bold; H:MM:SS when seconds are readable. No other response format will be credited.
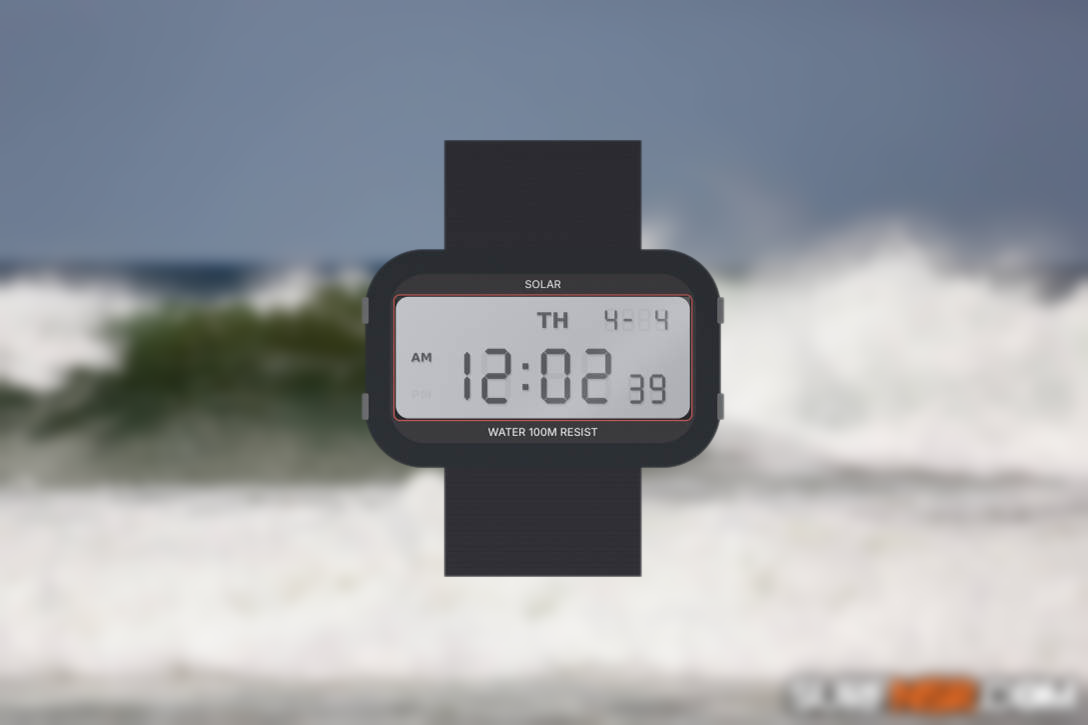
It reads **12:02:39**
